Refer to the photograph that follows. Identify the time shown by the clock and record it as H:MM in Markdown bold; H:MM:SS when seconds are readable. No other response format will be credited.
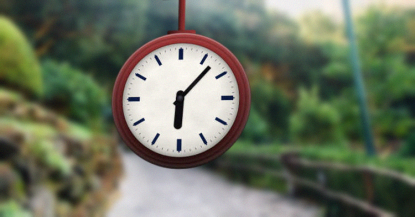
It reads **6:07**
